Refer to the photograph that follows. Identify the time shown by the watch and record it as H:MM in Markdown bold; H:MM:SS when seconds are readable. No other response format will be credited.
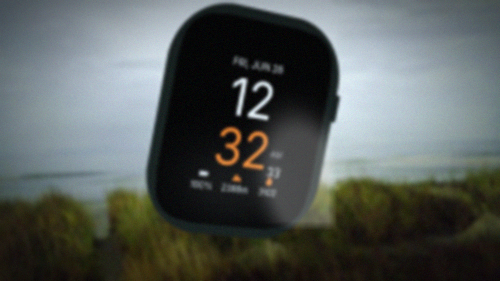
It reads **12:32**
